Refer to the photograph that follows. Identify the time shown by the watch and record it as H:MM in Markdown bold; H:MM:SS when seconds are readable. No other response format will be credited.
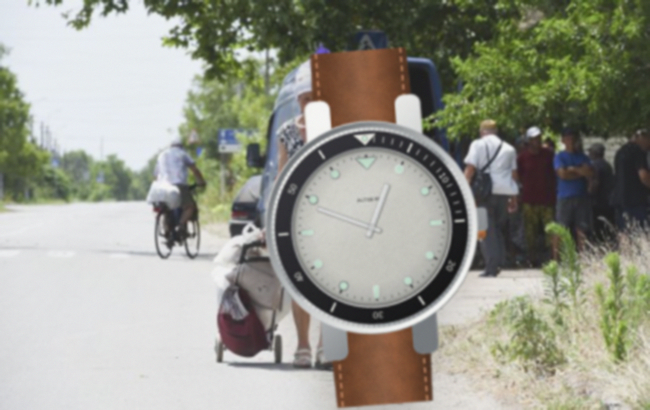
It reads **12:49**
